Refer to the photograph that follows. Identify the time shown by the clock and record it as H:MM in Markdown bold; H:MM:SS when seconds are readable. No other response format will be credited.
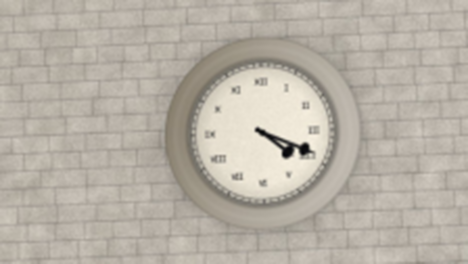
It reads **4:19**
